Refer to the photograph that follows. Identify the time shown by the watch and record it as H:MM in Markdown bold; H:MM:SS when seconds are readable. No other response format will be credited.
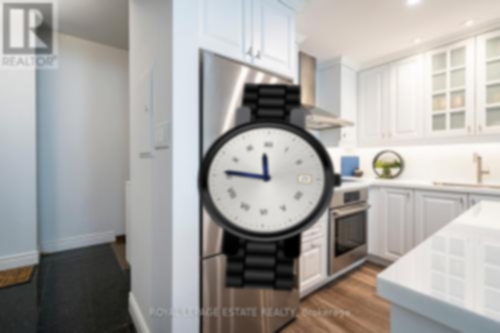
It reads **11:46**
